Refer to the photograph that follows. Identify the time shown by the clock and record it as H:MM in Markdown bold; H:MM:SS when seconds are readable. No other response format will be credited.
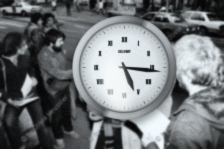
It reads **5:16**
